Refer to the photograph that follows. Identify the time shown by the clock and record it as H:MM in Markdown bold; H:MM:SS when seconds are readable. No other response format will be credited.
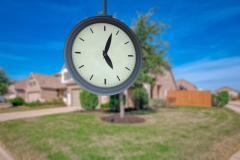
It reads **5:03**
